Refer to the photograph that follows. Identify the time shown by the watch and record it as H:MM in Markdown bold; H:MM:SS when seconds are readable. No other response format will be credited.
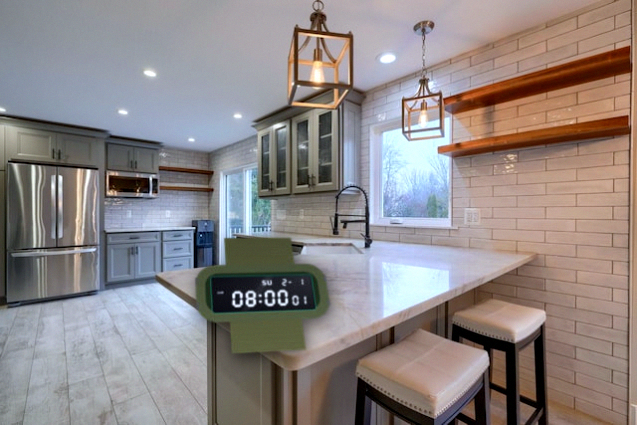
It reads **8:00:01**
